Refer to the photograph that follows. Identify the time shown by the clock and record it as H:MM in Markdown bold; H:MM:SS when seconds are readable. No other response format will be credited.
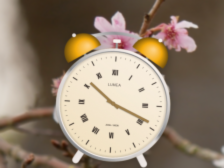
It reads **10:19**
